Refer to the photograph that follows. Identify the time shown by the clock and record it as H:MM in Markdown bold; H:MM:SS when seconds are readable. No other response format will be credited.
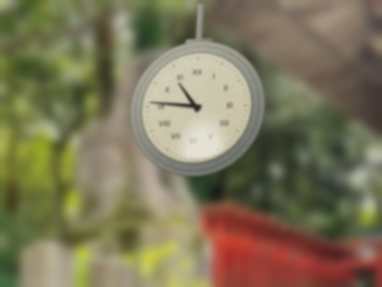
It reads **10:46**
